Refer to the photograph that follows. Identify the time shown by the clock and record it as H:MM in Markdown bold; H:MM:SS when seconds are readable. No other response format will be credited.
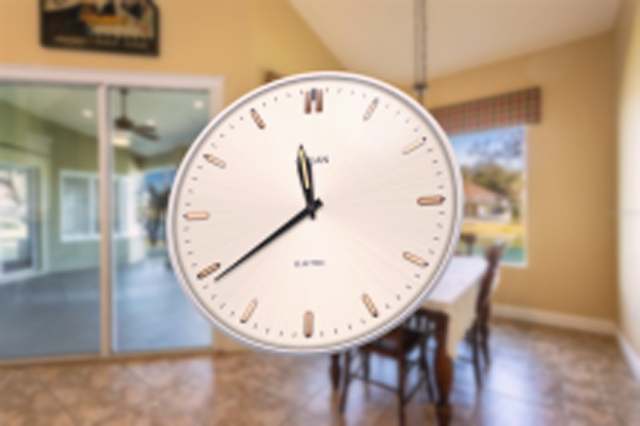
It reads **11:39**
